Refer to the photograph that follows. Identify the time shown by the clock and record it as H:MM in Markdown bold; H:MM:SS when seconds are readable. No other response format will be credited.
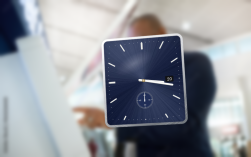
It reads **3:17**
